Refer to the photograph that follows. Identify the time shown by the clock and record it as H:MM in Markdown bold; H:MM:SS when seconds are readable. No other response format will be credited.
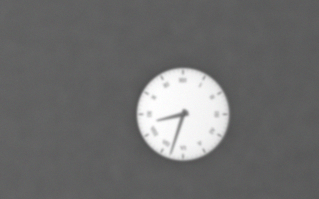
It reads **8:33**
